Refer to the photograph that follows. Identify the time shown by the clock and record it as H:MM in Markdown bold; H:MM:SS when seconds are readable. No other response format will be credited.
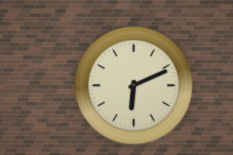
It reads **6:11**
